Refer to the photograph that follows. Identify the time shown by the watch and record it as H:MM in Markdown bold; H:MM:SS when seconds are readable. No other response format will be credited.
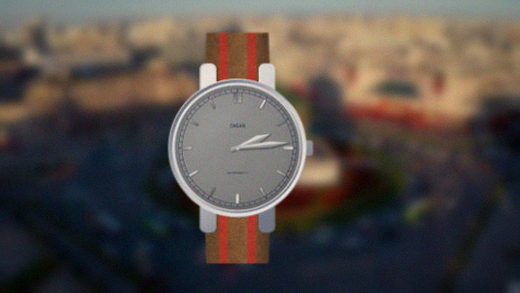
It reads **2:14**
